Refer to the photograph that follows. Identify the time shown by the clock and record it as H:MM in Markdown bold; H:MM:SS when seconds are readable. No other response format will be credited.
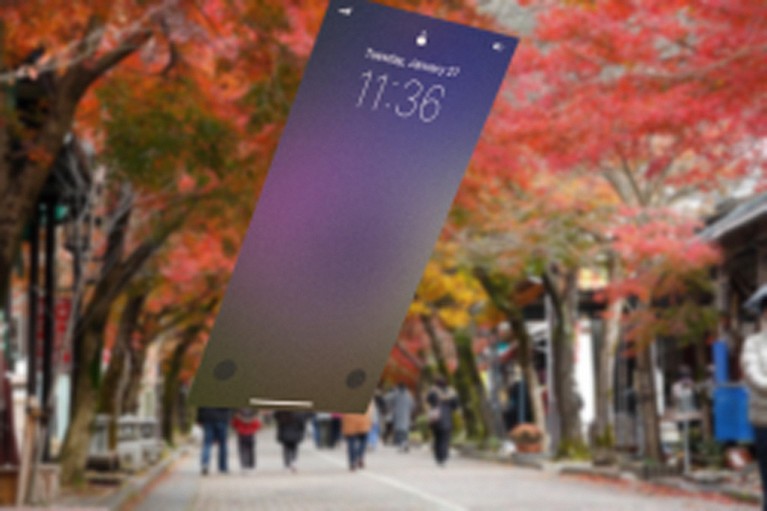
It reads **11:36**
